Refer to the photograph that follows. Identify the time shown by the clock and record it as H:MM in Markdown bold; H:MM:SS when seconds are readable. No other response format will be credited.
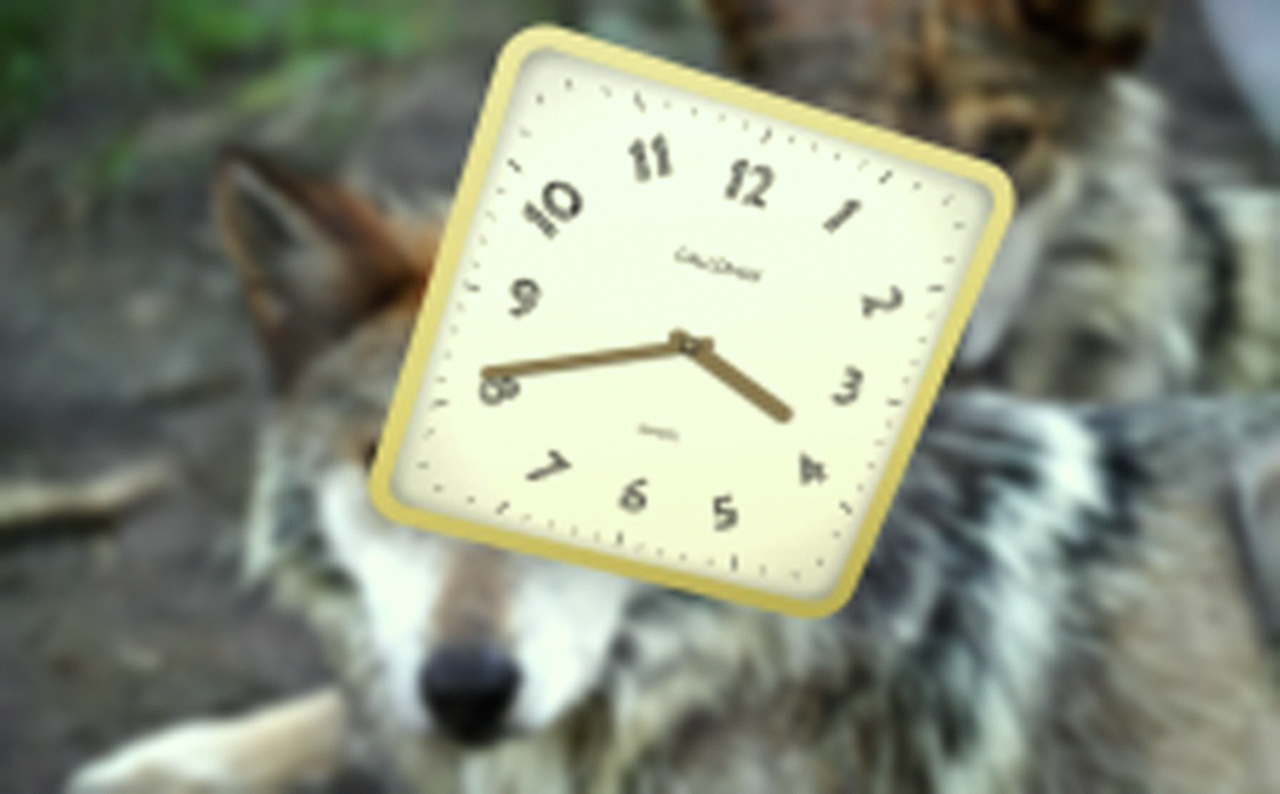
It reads **3:41**
